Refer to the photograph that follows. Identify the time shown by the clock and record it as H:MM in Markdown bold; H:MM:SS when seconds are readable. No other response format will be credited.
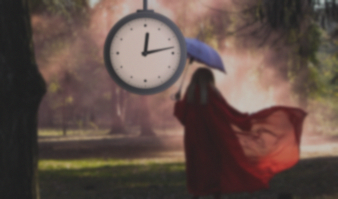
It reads **12:13**
